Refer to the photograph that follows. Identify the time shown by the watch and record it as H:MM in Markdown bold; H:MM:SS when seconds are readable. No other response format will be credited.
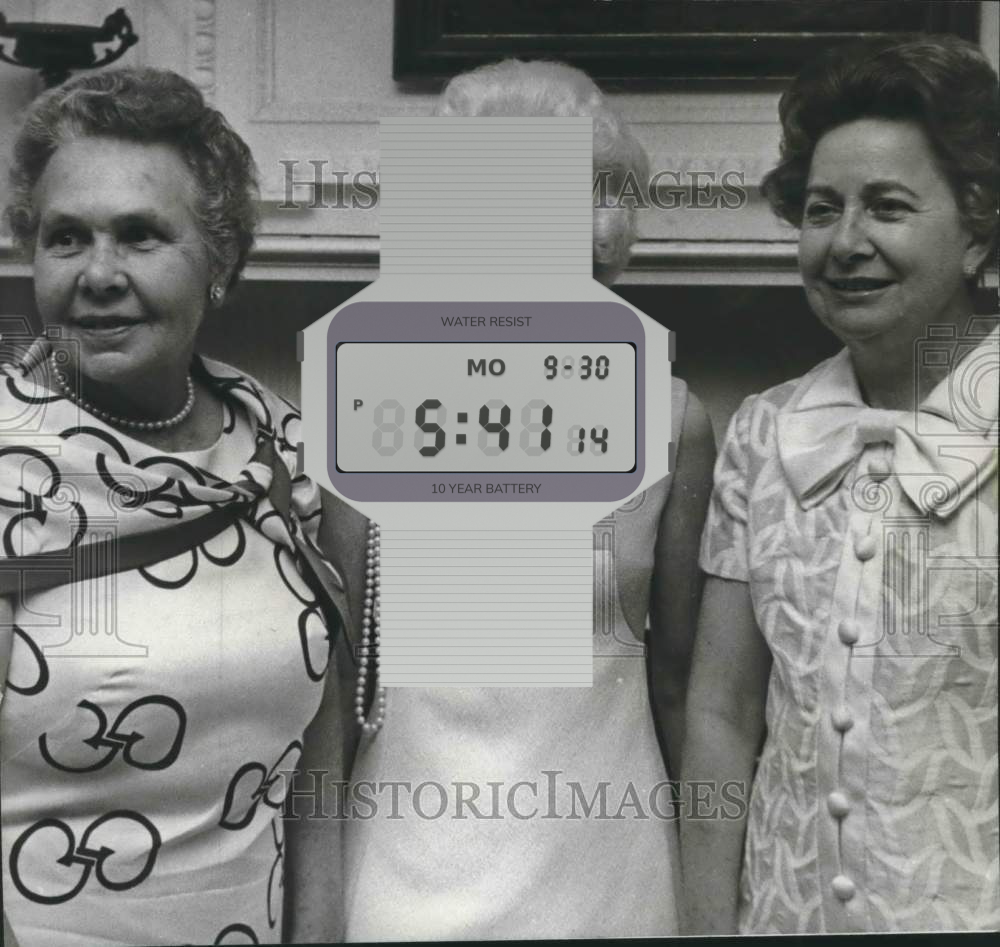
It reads **5:41:14**
